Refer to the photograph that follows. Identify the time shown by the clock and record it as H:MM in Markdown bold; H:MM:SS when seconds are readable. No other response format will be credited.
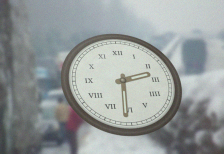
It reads **2:31**
